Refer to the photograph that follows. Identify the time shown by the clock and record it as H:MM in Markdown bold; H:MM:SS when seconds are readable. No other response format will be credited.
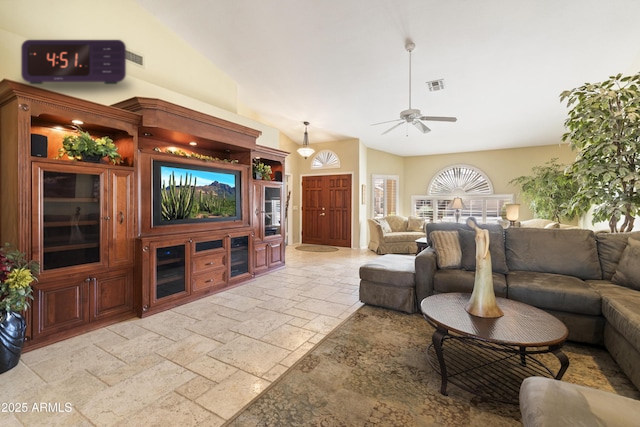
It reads **4:51**
